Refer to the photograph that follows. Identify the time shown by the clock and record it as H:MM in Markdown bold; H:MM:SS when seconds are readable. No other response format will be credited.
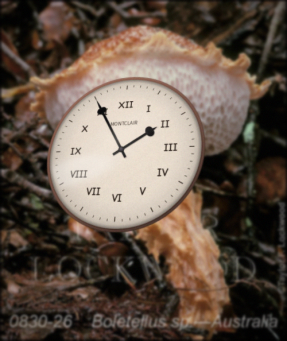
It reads **1:55**
